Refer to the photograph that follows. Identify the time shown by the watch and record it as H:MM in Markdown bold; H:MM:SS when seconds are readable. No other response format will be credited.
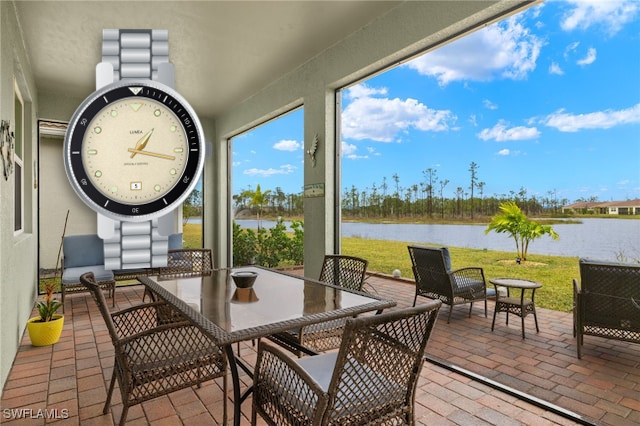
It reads **1:17**
